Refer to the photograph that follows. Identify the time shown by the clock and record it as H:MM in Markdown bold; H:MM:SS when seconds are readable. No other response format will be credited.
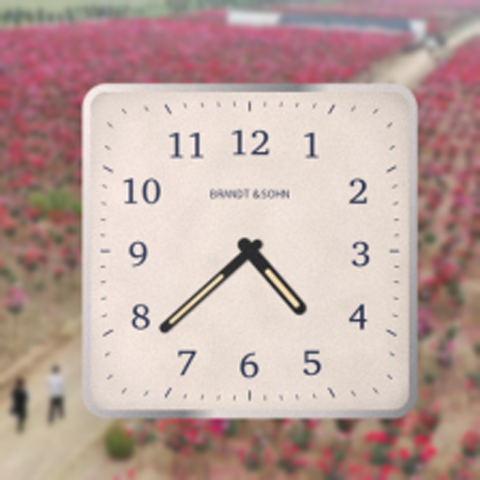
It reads **4:38**
